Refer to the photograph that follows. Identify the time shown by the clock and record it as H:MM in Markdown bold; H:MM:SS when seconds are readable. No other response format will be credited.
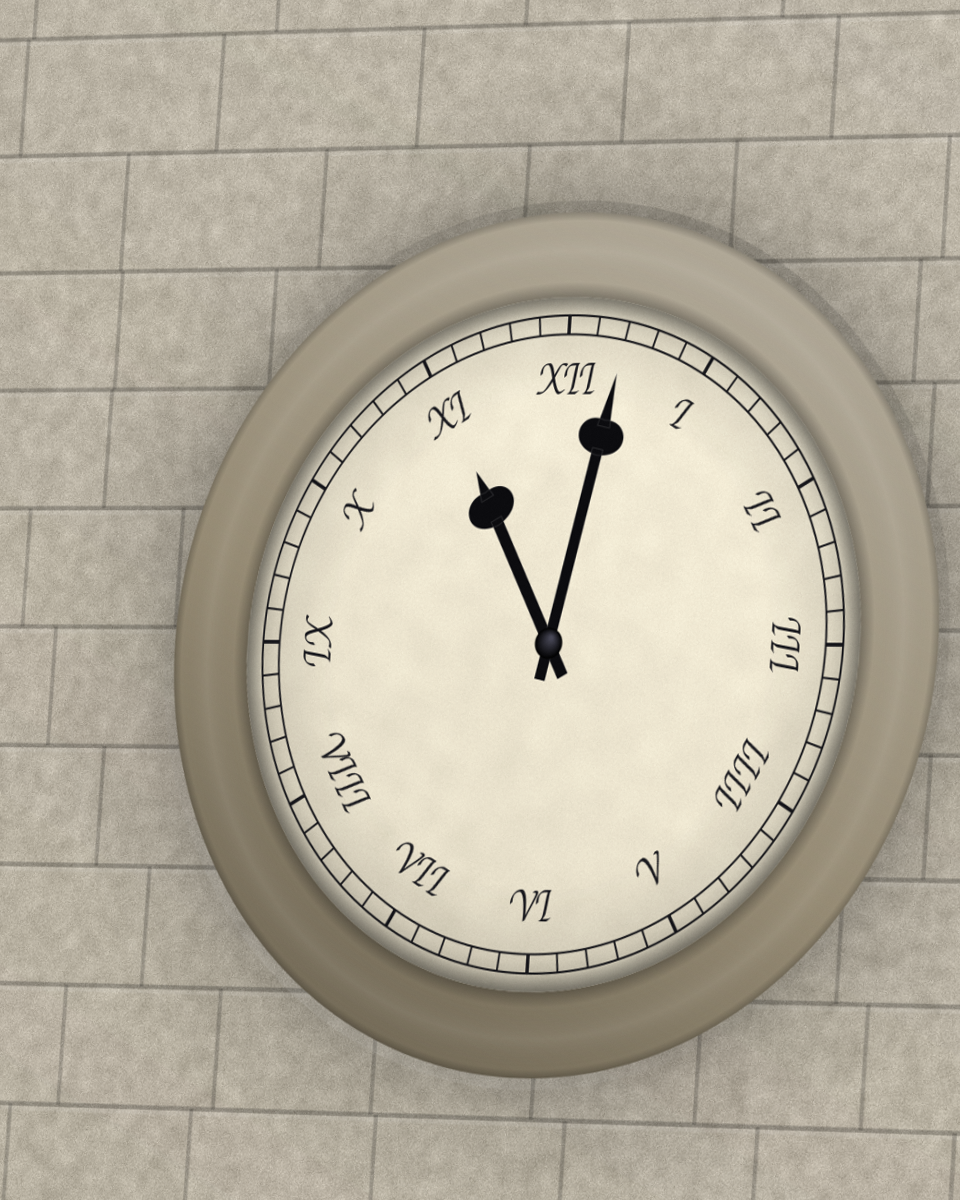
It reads **11:02**
